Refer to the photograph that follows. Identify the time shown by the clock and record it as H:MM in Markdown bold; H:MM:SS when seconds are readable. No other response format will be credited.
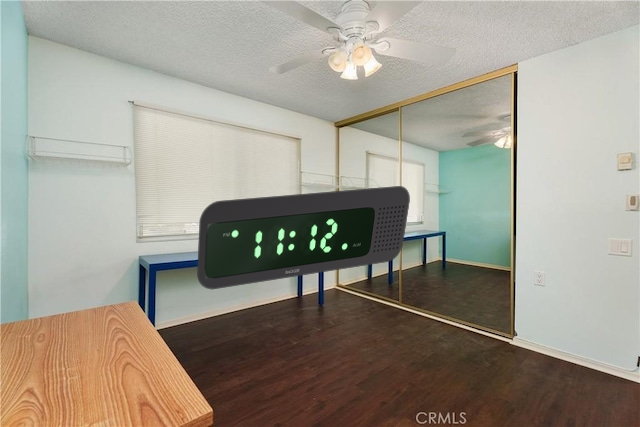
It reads **11:12**
